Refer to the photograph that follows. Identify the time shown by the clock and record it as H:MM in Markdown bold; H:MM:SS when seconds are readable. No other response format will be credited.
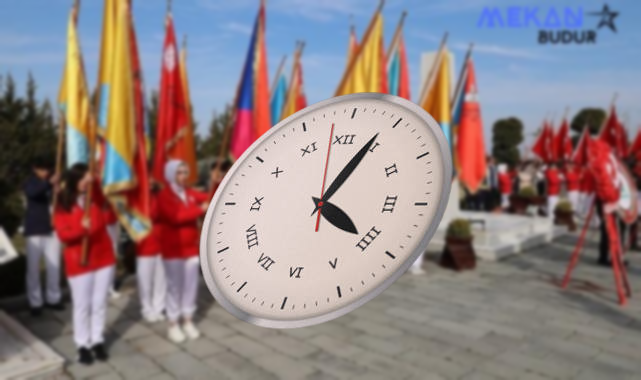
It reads **4:03:58**
